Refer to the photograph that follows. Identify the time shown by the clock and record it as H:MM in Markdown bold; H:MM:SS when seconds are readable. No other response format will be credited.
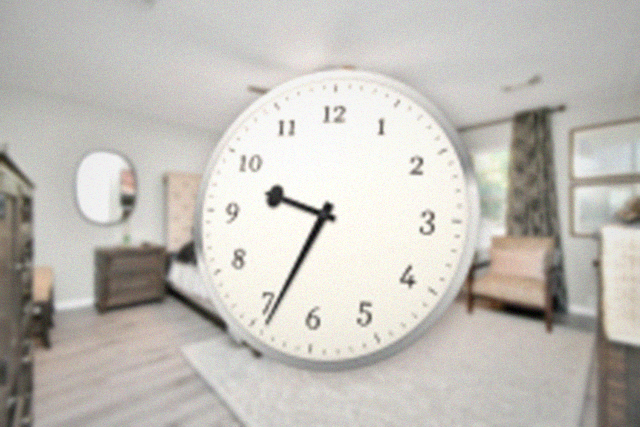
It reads **9:34**
